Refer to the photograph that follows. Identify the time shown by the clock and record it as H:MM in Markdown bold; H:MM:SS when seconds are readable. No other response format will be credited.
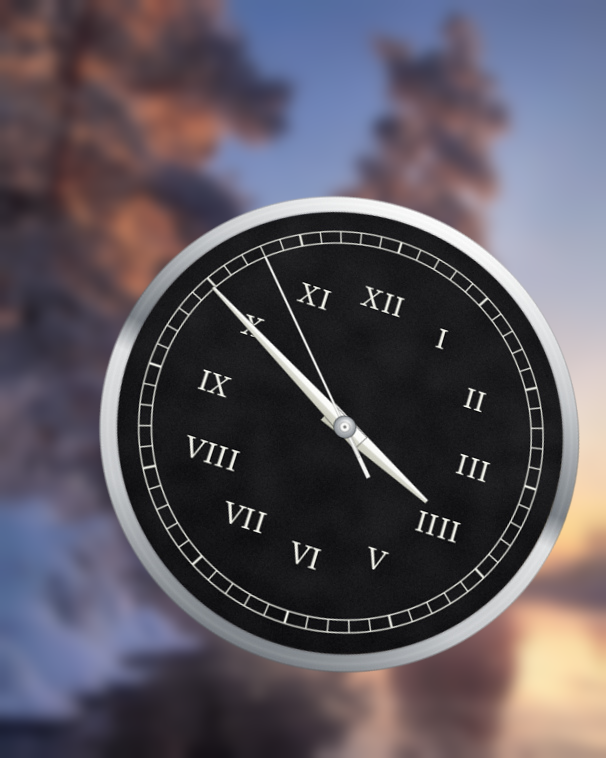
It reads **3:49:53**
